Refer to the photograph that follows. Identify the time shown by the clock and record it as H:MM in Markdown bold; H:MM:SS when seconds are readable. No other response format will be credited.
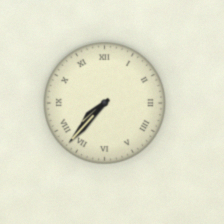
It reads **7:37**
